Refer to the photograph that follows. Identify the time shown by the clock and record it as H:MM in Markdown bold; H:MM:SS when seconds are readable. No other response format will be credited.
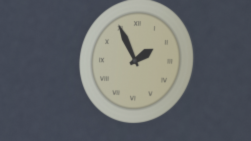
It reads **1:55**
